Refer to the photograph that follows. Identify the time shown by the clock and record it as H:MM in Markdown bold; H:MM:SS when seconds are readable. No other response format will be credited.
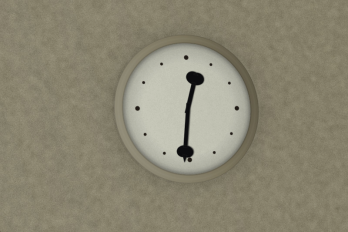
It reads **12:31**
